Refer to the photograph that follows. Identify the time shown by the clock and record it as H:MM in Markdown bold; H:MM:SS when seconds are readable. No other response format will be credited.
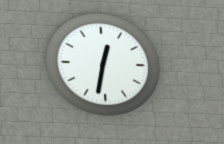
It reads **12:32**
